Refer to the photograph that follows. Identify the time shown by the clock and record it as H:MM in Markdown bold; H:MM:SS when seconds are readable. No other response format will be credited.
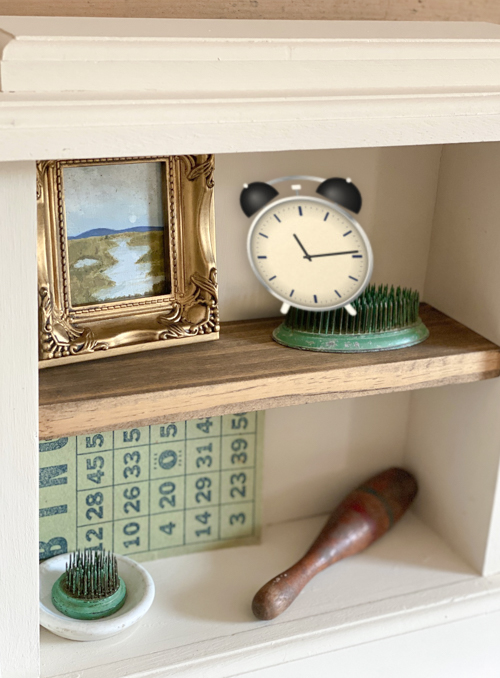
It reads **11:14**
